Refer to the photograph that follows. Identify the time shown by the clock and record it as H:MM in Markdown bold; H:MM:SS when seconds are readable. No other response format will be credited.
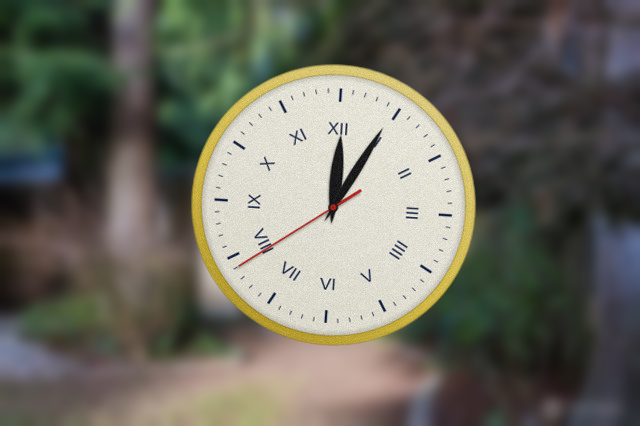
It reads **12:04:39**
